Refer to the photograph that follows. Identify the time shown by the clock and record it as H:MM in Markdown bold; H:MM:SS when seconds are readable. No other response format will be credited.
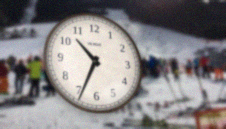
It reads **10:34**
